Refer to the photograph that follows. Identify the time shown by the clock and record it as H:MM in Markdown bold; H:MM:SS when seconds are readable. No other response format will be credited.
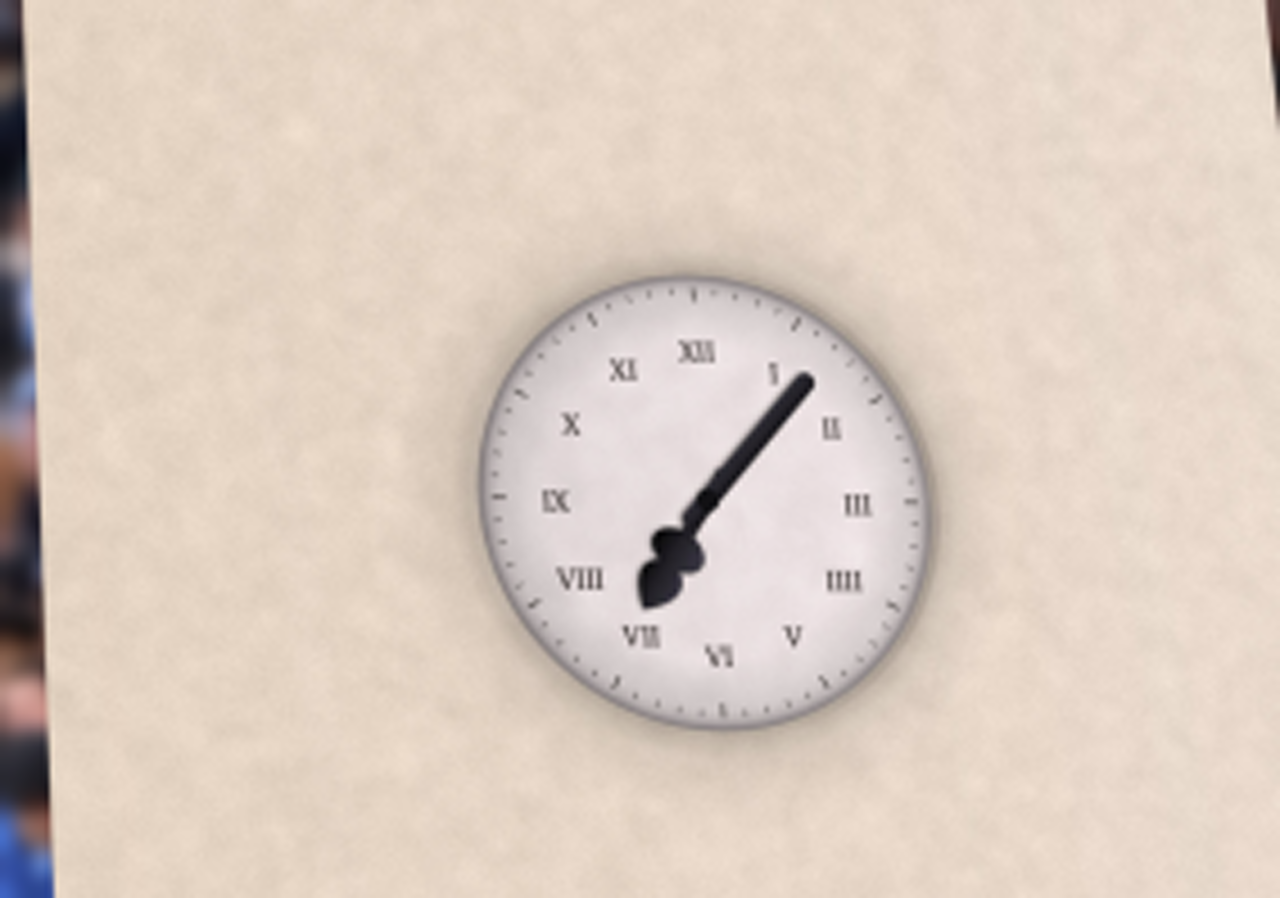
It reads **7:07**
